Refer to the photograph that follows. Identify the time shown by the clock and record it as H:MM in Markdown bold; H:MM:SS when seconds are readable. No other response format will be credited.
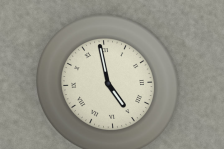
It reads **4:59**
